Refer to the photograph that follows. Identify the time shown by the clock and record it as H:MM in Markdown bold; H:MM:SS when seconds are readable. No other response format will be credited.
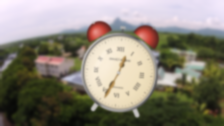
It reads **12:34**
